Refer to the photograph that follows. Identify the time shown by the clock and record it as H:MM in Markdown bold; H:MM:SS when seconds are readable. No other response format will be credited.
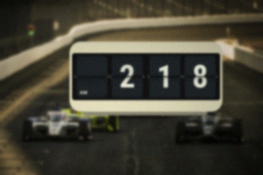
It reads **2:18**
